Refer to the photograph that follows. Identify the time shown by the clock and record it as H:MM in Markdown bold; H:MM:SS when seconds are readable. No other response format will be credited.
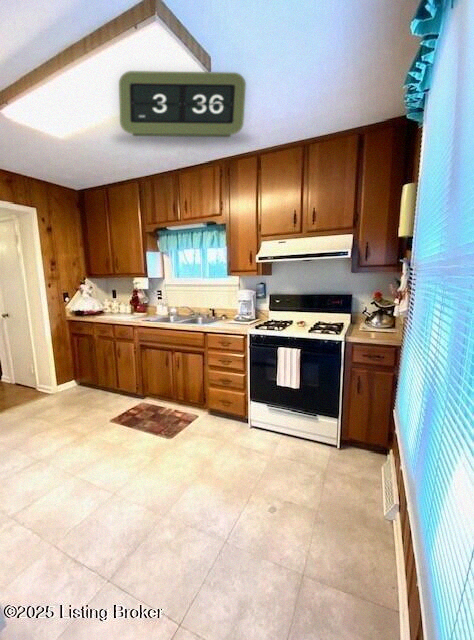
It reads **3:36**
